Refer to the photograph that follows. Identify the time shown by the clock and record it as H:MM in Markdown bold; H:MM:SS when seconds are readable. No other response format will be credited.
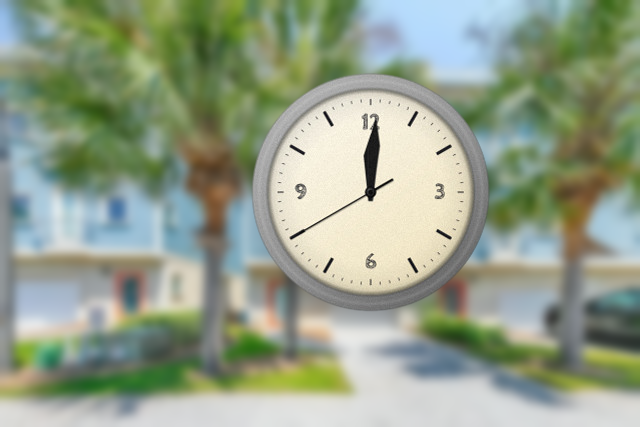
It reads **12:00:40**
